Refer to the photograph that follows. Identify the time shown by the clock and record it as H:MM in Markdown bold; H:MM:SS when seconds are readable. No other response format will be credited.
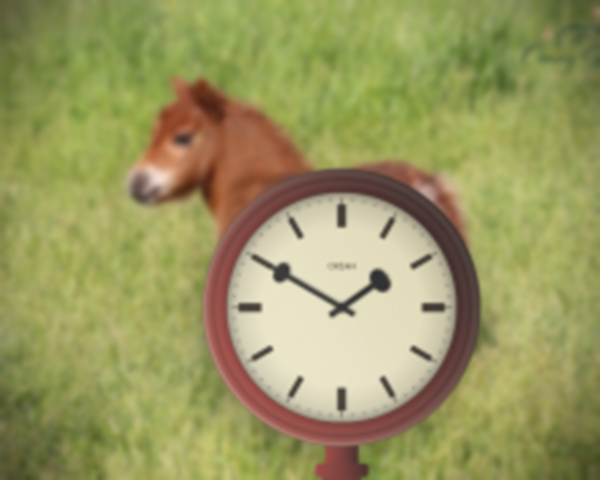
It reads **1:50**
